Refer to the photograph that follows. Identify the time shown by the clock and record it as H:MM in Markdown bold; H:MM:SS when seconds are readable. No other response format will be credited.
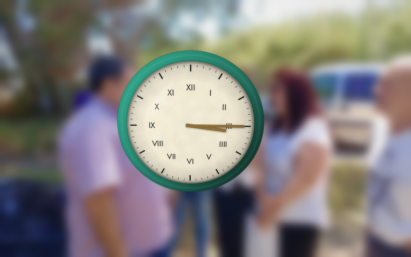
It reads **3:15**
